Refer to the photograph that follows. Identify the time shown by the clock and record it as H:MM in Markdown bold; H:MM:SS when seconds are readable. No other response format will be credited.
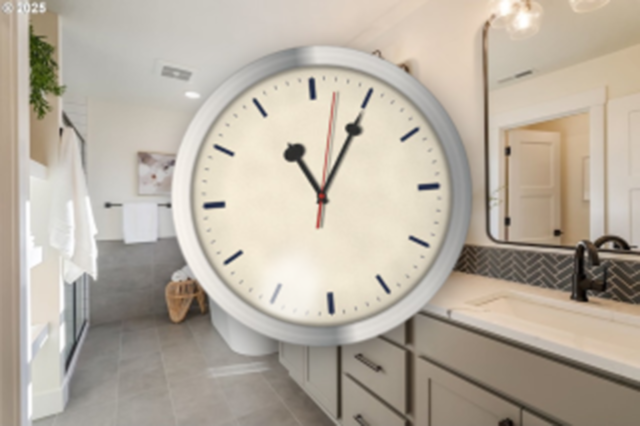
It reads **11:05:02**
